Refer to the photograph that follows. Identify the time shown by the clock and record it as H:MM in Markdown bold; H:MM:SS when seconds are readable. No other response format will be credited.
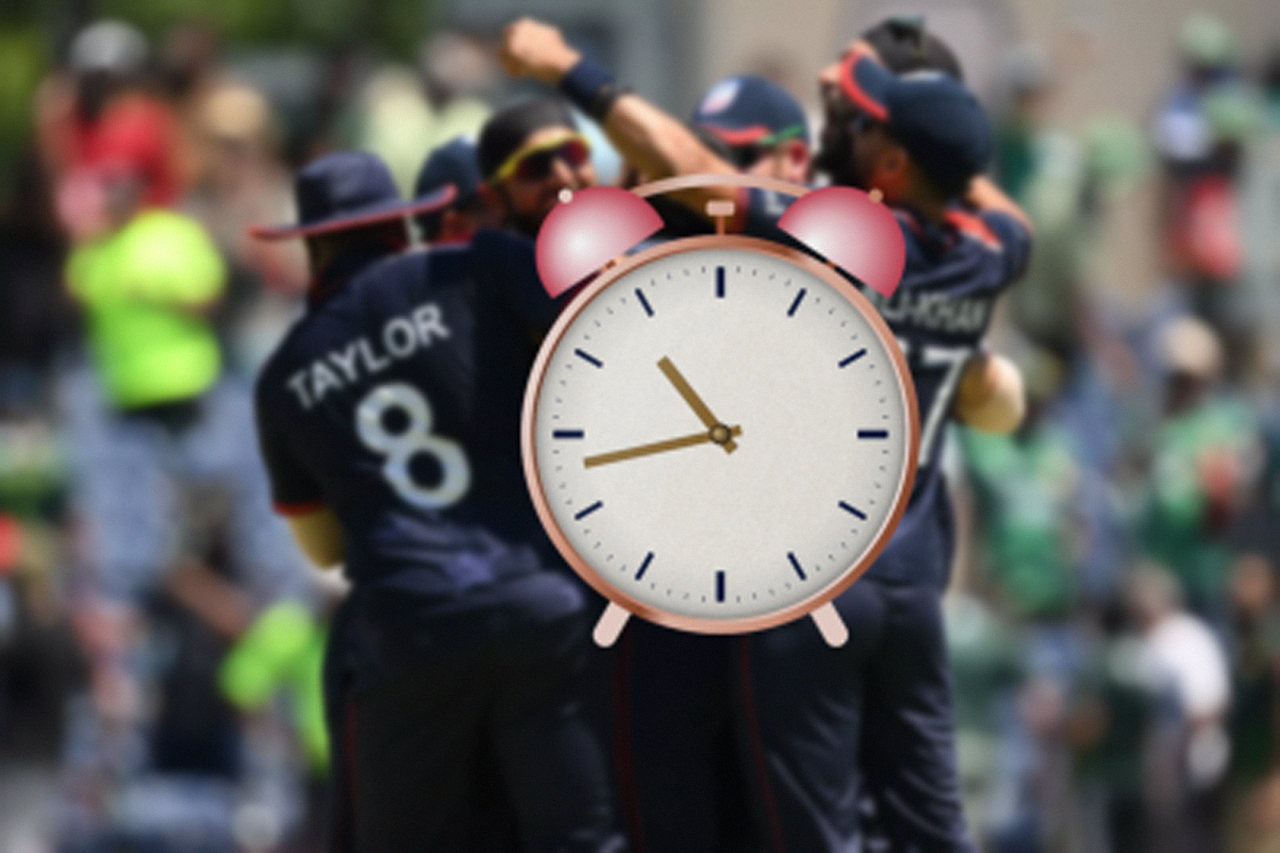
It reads **10:43**
